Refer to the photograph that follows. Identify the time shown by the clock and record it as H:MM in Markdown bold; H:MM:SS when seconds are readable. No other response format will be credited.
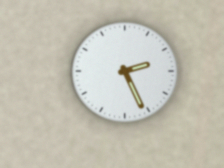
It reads **2:26**
